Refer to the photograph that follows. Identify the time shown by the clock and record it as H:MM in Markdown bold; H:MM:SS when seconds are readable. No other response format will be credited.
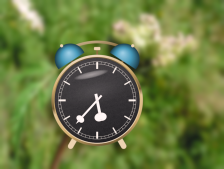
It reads **5:37**
